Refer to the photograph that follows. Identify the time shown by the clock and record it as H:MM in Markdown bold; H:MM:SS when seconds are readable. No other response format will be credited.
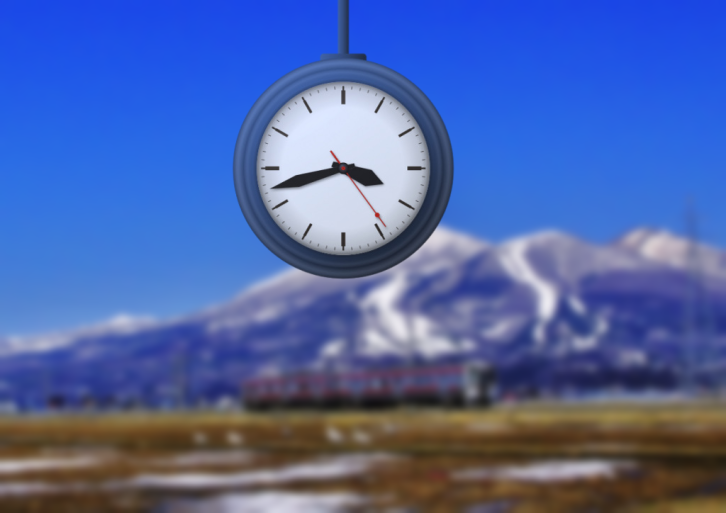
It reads **3:42:24**
